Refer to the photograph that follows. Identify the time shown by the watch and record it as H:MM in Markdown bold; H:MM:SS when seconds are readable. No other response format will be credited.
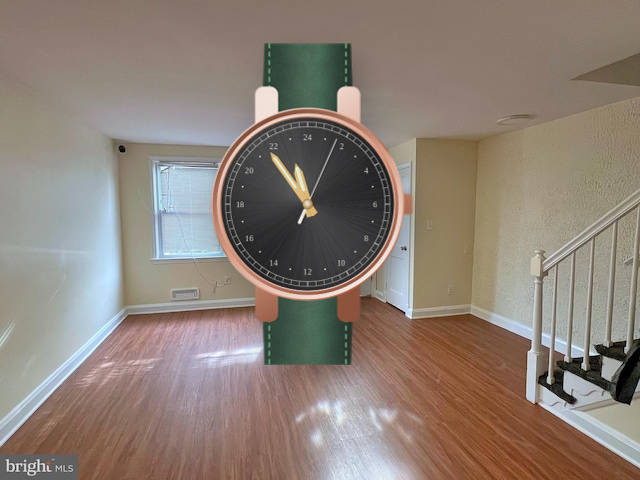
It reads **22:54:04**
